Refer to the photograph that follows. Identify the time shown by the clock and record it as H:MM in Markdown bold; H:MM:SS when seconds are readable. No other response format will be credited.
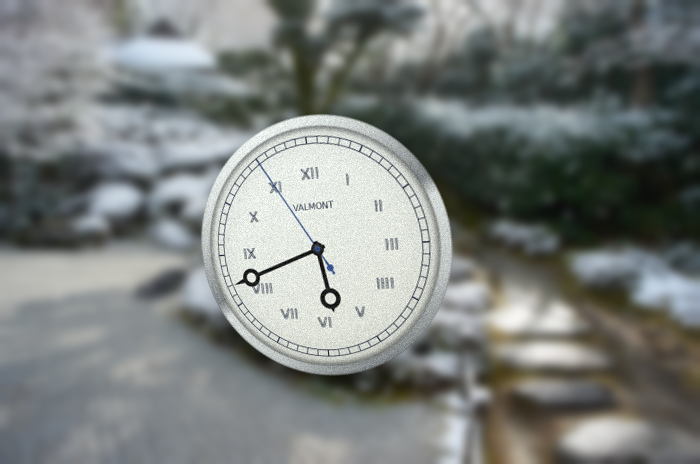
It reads **5:41:55**
